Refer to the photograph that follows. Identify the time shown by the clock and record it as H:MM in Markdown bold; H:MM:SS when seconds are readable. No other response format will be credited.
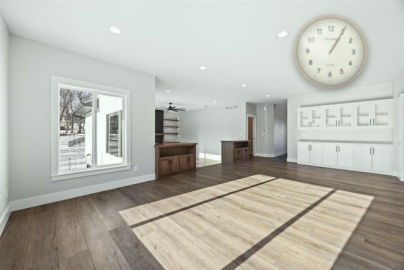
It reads **1:05**
